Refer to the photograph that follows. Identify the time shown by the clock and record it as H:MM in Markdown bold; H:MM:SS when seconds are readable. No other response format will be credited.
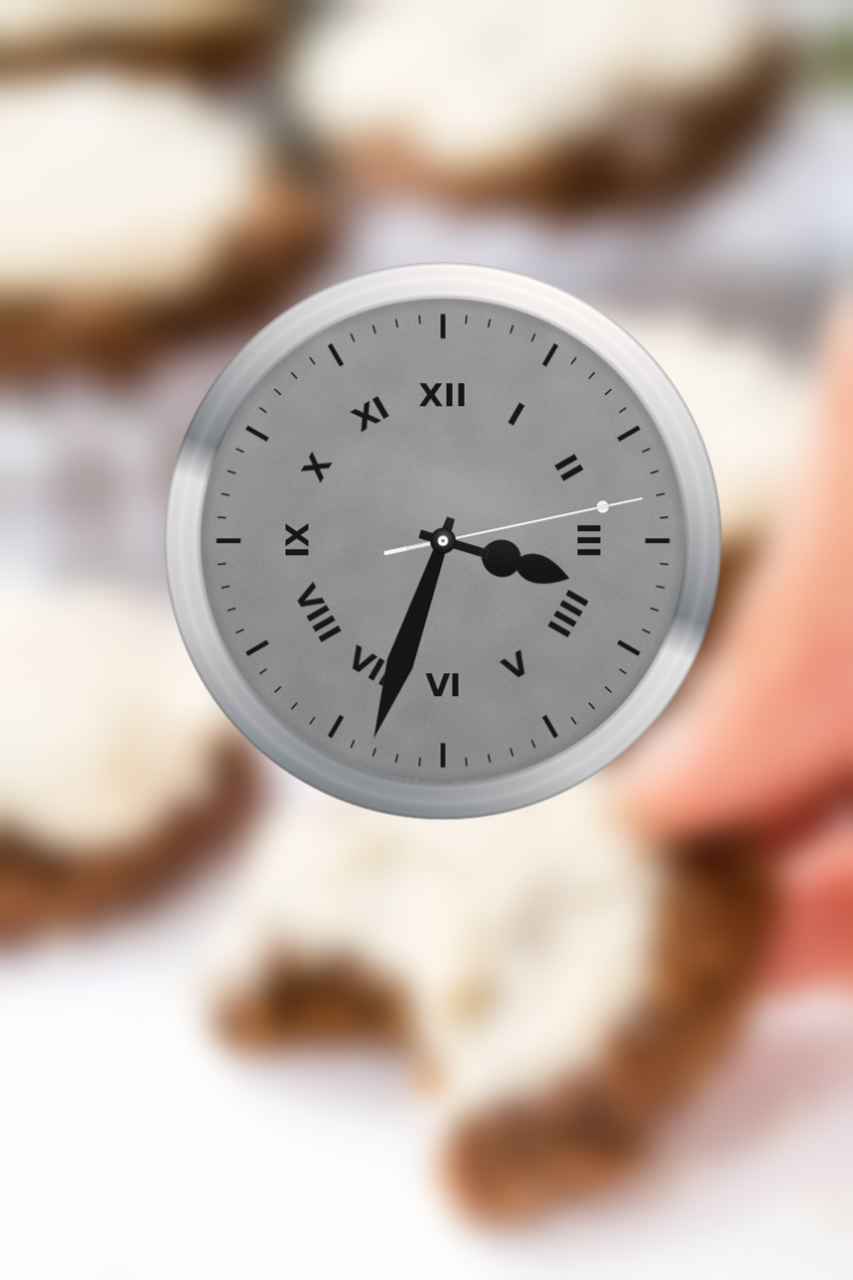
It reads **3:33:13**
